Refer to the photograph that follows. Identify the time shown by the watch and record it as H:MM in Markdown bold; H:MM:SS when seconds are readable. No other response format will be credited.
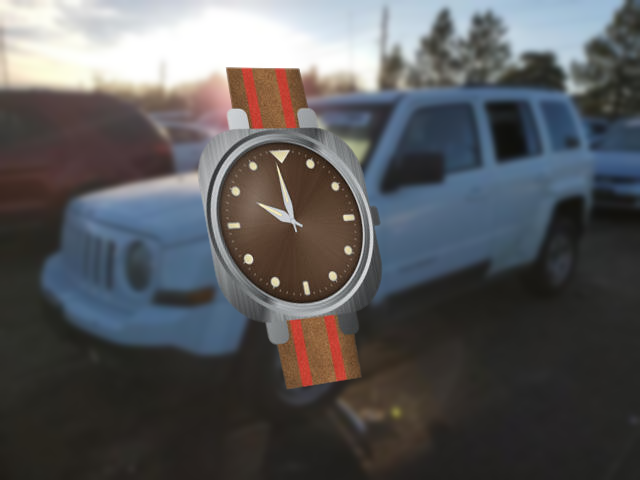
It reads **9:59**
